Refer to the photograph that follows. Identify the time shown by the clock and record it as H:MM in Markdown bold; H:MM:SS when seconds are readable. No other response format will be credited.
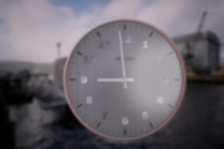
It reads **8:59**
